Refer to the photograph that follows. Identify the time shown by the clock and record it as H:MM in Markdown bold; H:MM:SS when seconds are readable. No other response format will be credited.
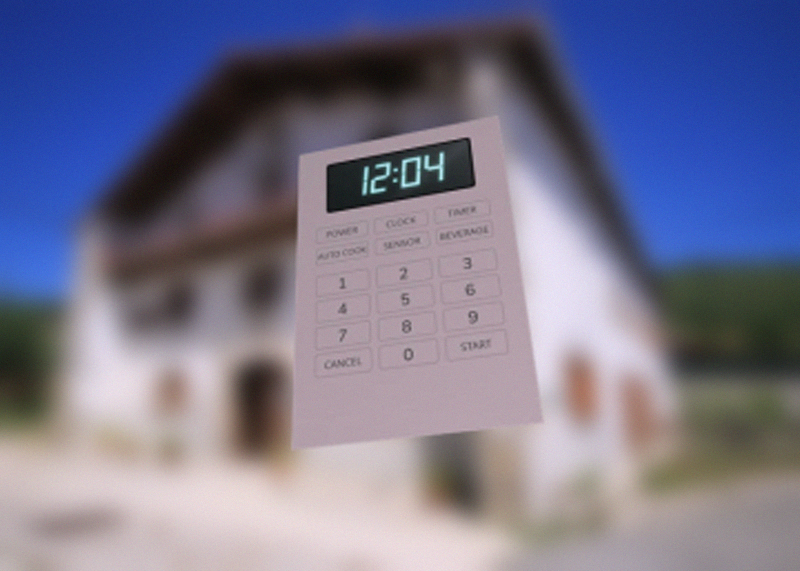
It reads **12:04**
